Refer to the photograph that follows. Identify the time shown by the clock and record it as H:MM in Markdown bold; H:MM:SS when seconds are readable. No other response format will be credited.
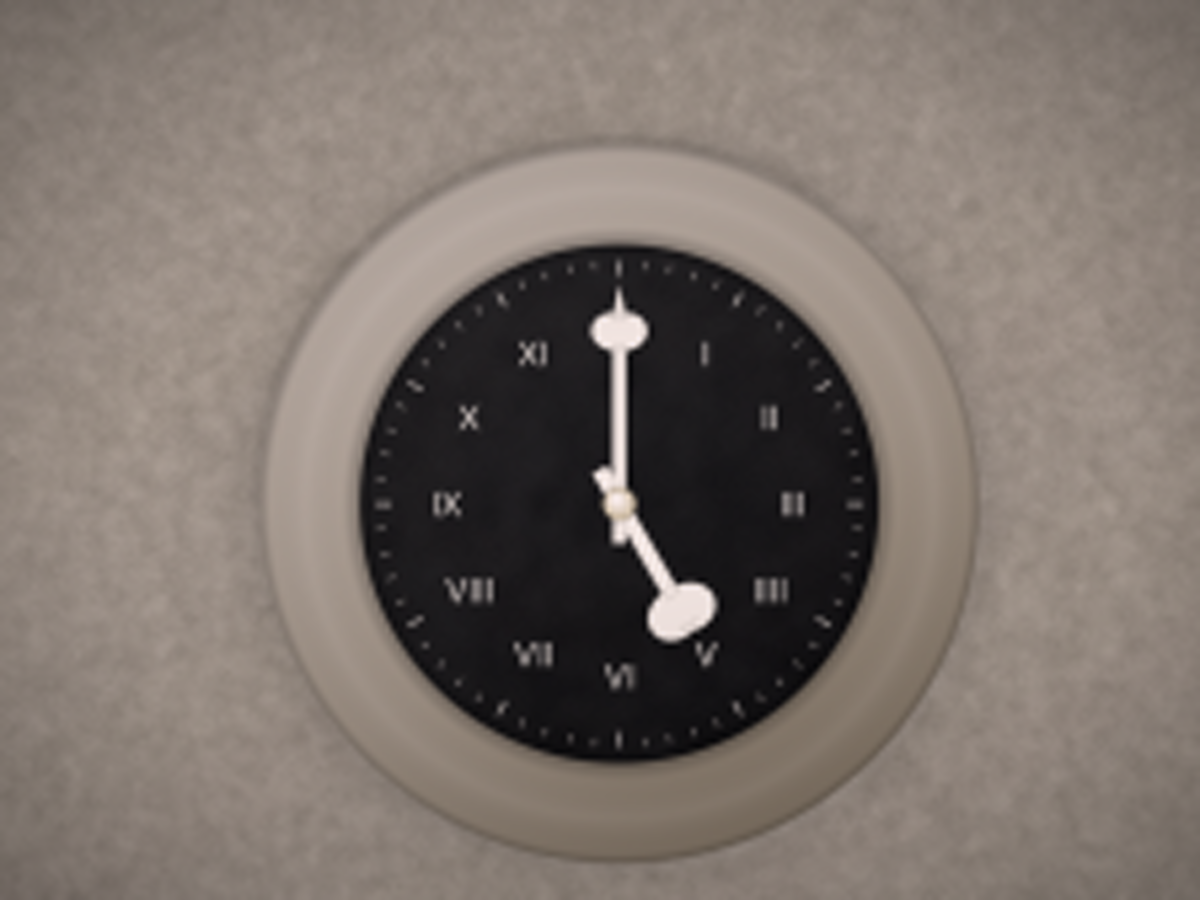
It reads **5:00**
